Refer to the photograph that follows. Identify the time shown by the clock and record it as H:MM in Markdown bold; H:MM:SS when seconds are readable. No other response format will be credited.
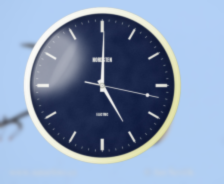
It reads **5:00:17**
